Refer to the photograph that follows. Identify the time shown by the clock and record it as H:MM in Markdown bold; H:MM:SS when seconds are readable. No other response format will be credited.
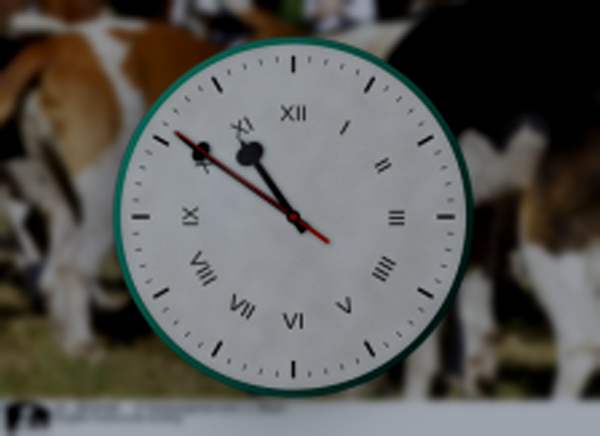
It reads **10:50:51**
